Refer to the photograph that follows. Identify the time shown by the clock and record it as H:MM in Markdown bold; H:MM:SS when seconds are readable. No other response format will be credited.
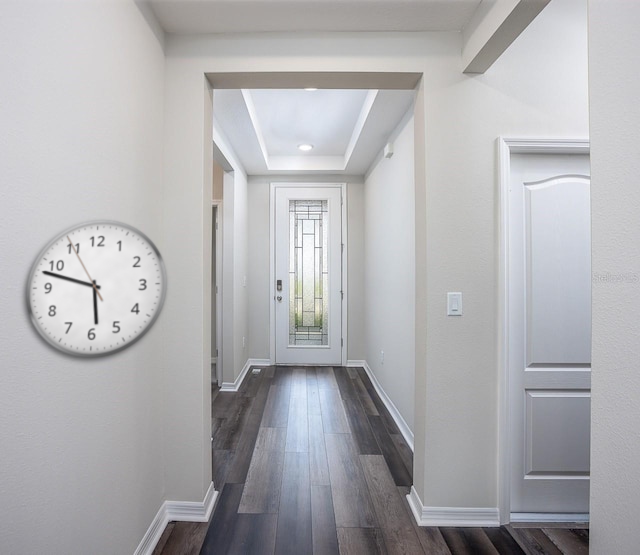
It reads **5:47:55**
